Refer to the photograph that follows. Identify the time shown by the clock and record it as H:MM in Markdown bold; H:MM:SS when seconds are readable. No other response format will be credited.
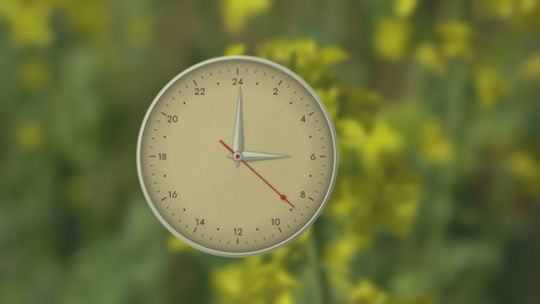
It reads **6:00:22**
